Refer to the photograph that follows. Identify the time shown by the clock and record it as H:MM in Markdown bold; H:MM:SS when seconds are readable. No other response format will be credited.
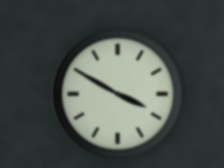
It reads **3:50**
